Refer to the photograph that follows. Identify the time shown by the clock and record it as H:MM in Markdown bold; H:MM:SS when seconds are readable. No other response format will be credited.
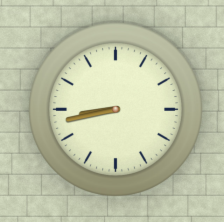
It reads **8:43**
